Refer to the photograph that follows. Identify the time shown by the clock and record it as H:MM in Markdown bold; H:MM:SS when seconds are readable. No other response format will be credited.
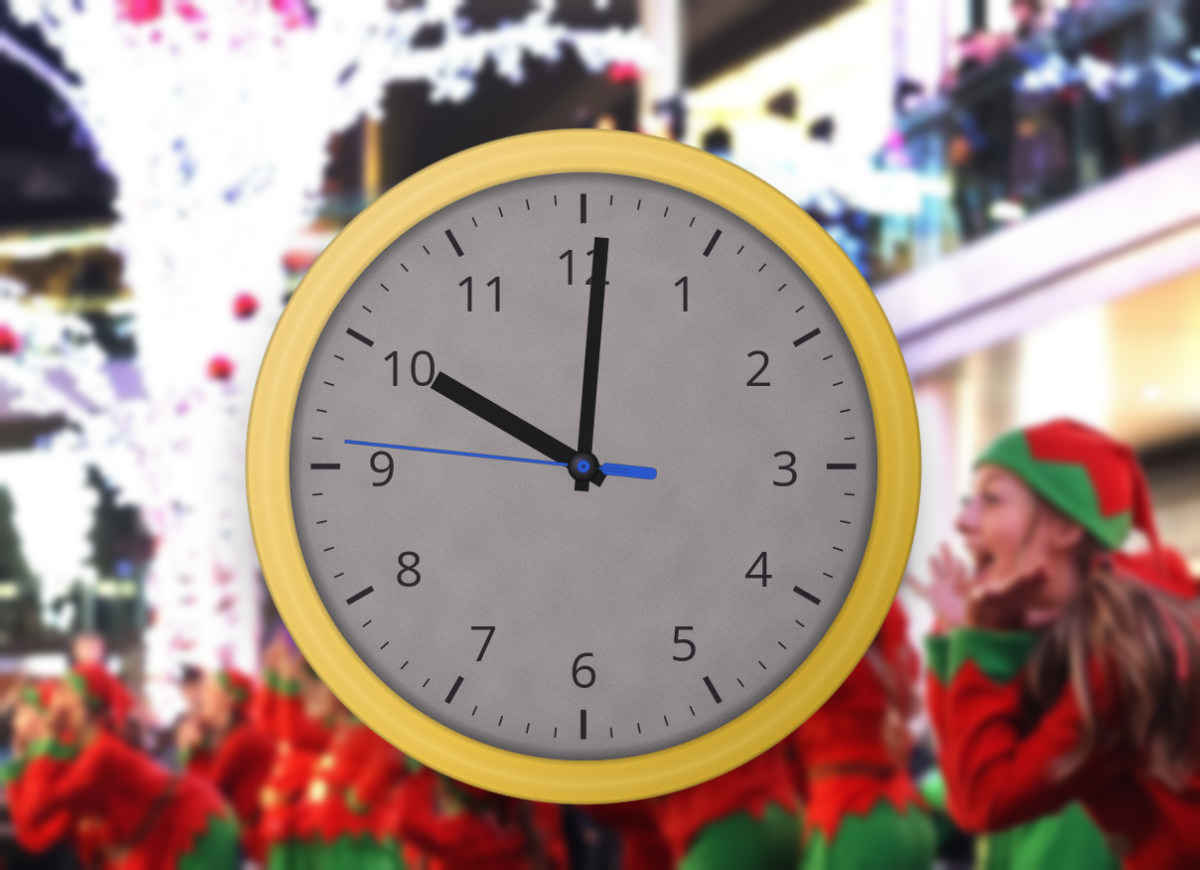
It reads **10:00:46**
